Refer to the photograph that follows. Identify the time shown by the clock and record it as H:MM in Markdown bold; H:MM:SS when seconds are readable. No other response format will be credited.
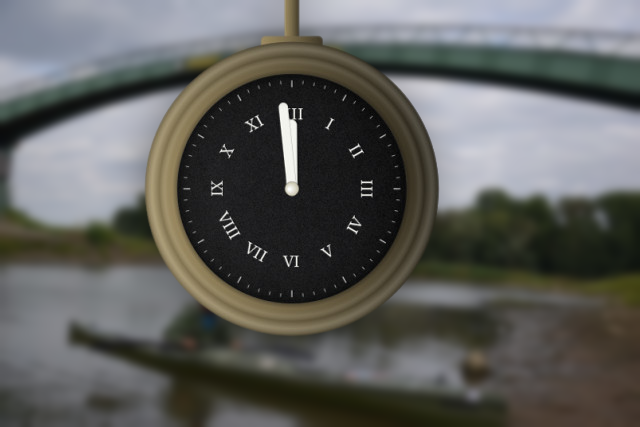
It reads **11:59**
